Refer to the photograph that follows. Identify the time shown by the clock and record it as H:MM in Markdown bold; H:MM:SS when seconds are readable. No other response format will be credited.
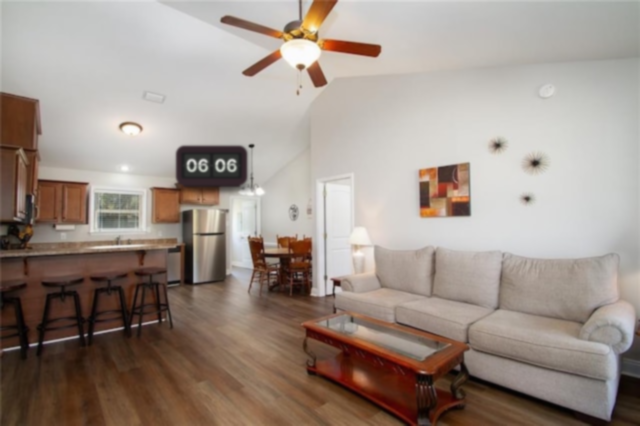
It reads **6:06**
